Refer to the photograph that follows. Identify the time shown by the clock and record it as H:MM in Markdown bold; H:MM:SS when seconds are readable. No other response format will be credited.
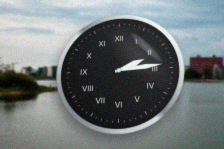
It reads **2:14**
